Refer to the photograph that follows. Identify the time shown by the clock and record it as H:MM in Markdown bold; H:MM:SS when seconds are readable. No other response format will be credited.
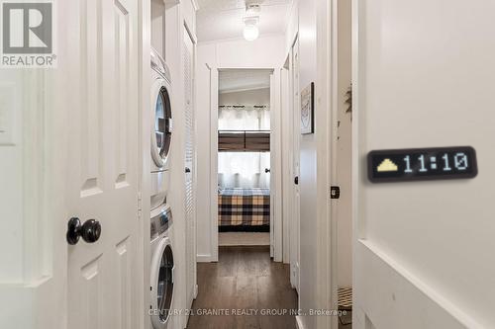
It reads **11:10**
